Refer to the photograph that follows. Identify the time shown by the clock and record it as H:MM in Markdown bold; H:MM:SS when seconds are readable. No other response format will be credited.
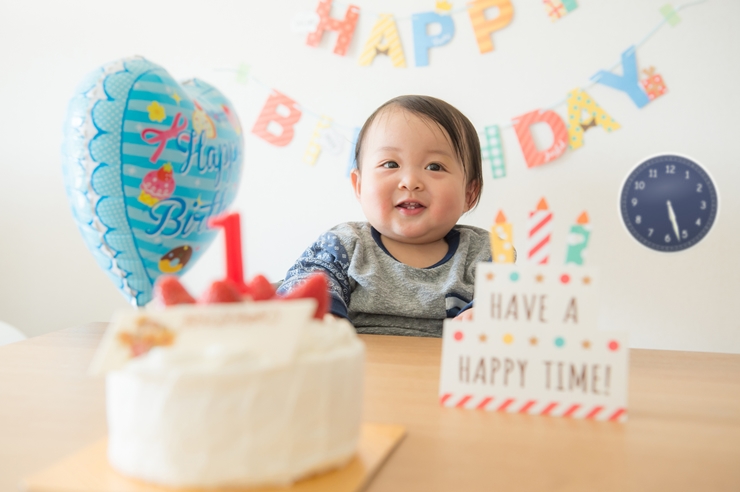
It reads **5:27**
